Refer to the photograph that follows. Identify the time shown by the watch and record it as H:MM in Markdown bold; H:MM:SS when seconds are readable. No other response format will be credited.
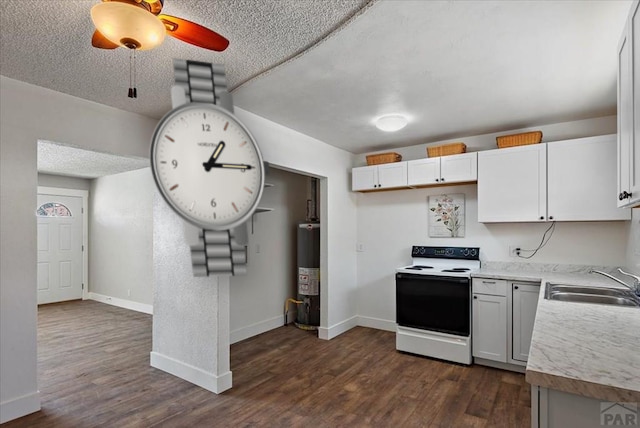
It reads **1:15**
